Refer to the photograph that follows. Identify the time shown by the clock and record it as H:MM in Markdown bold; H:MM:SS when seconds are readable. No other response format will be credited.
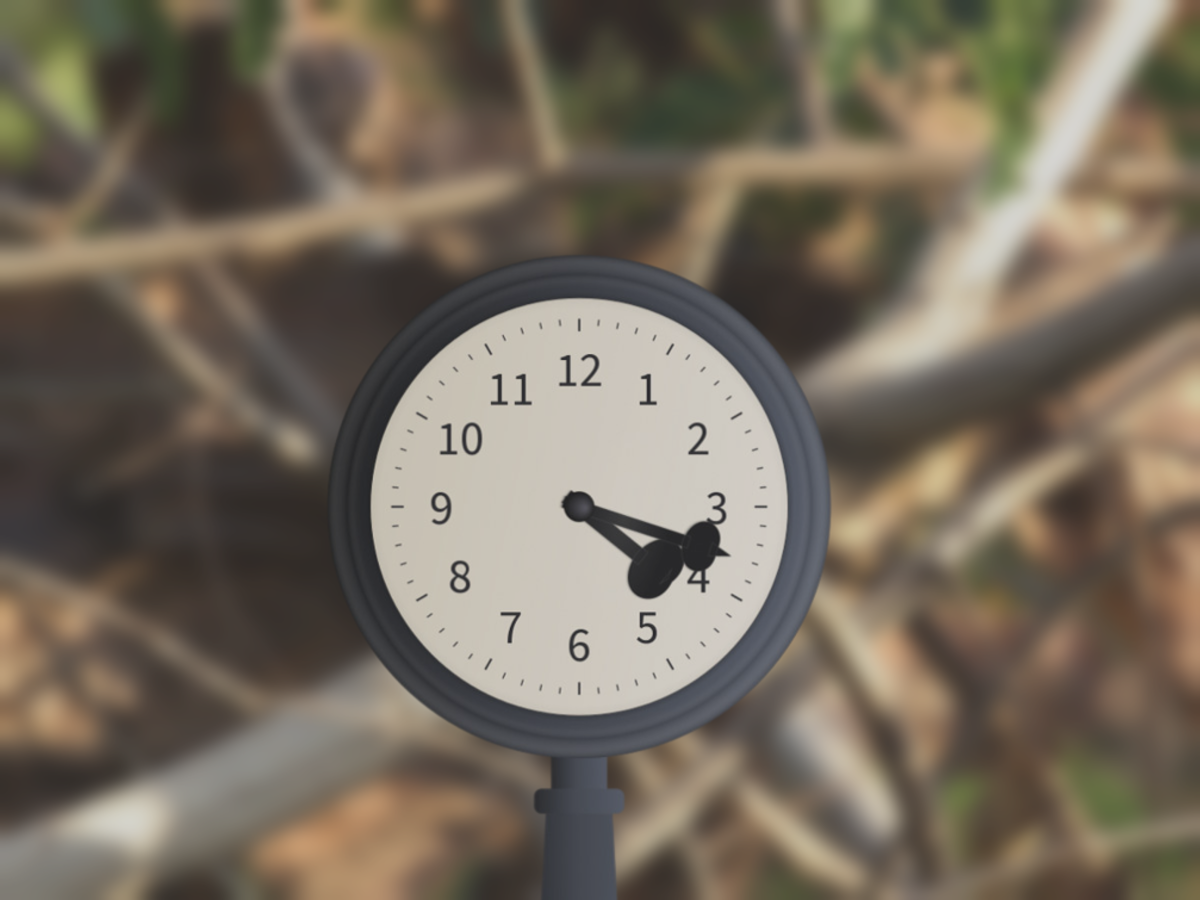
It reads **4:18**
